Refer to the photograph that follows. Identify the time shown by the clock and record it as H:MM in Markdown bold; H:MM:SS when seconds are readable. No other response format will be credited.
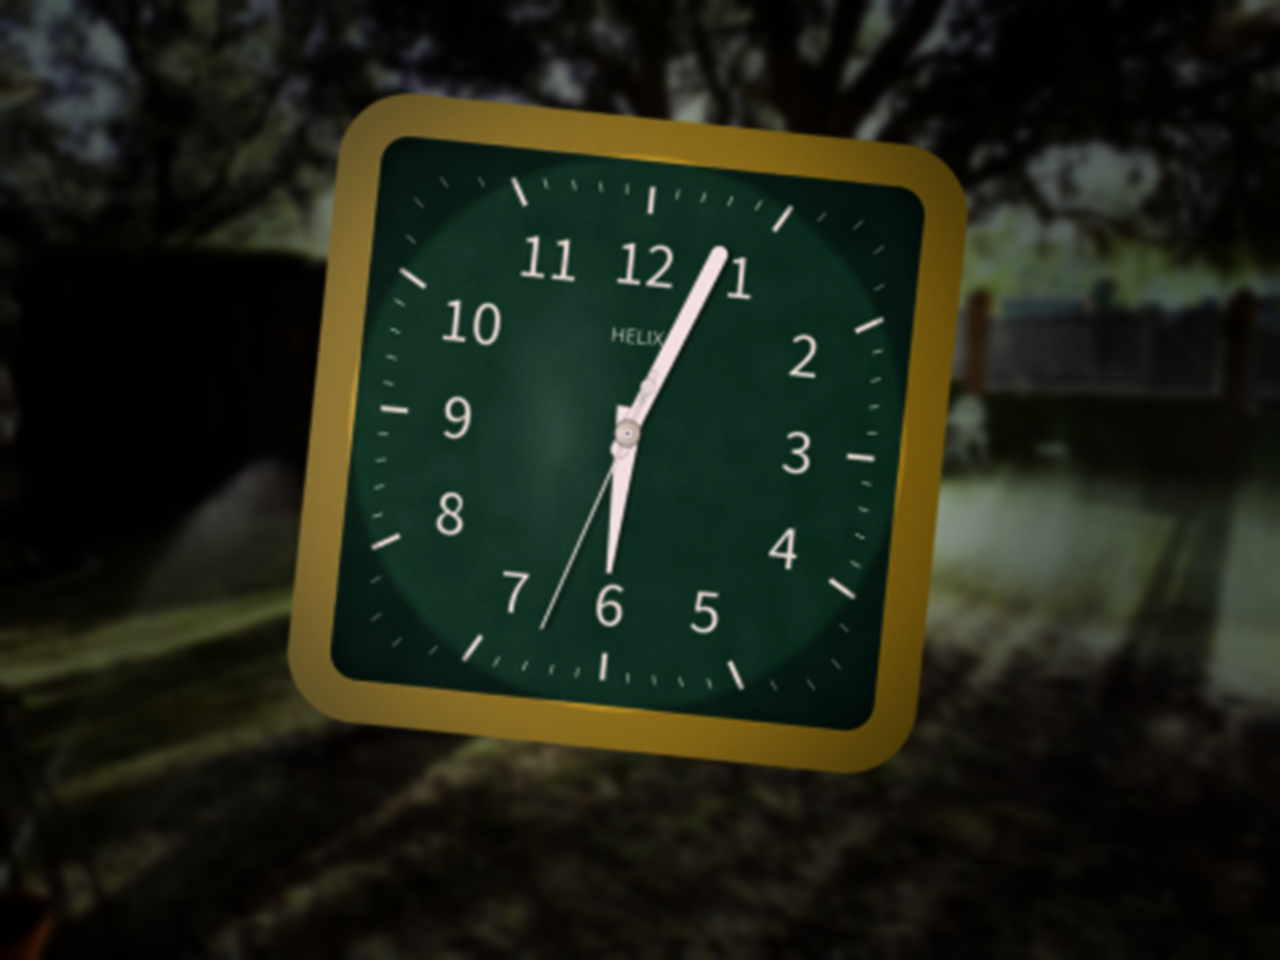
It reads **6:03:33**
